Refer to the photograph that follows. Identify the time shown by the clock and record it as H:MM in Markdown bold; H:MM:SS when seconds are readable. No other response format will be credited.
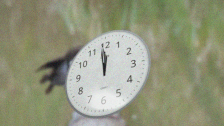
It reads **11:59**
